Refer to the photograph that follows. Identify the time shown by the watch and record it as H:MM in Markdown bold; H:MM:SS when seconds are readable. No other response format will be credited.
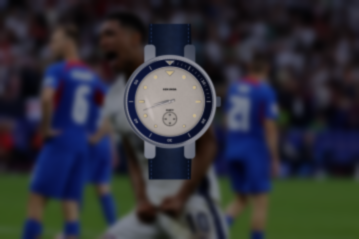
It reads **8:42**
